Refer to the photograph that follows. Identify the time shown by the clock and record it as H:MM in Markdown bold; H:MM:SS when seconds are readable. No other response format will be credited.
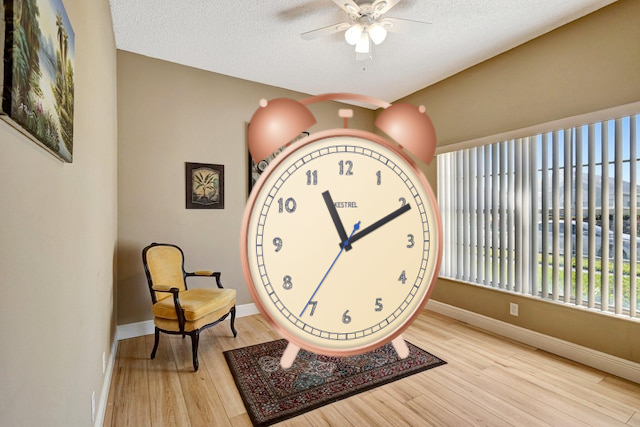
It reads **11:10:36**
